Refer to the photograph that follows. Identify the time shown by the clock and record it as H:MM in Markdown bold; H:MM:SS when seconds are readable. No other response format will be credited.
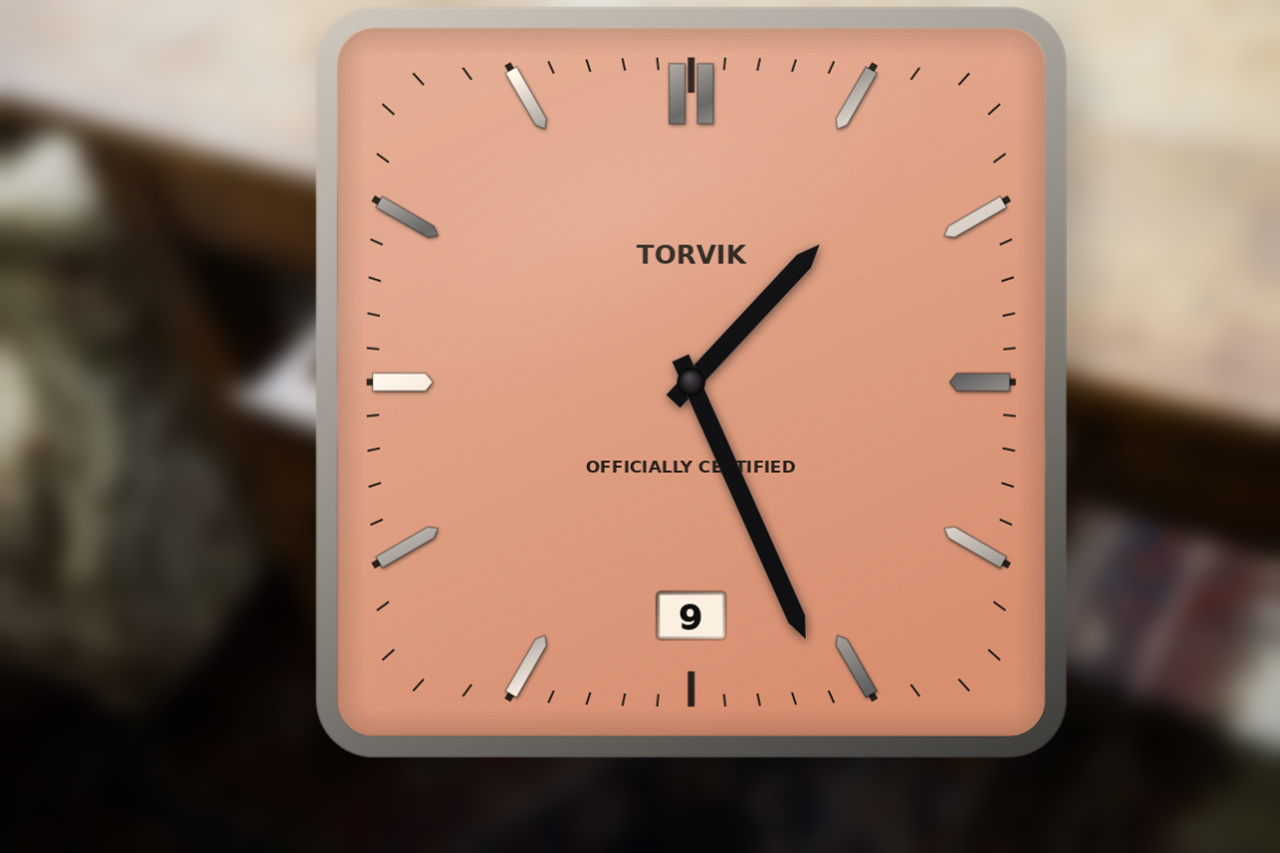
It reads **1:26**
